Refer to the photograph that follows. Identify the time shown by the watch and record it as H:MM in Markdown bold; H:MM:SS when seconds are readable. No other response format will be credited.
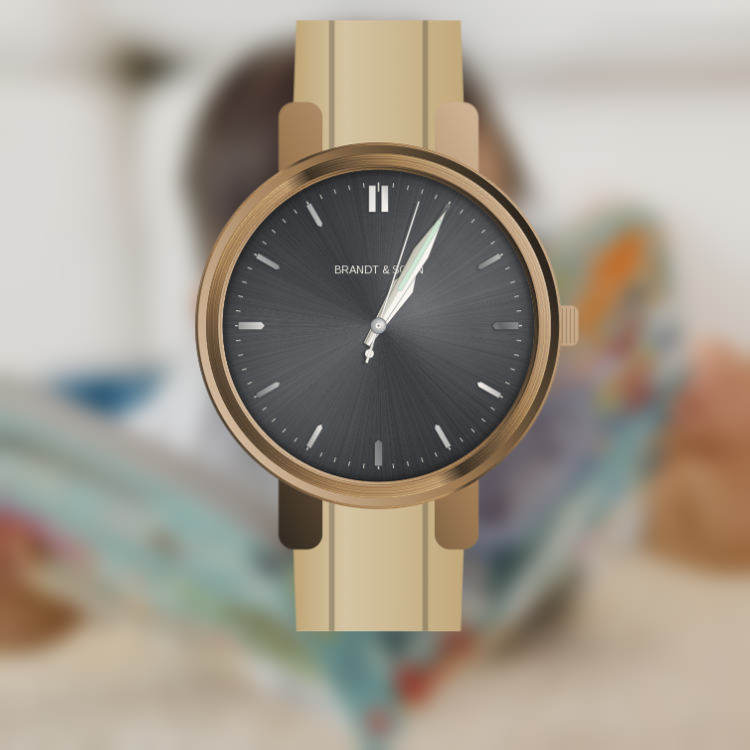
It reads **1:05:03**
